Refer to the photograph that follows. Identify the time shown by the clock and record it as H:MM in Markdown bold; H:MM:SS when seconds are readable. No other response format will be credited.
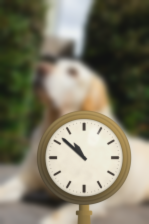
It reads **10:52**
